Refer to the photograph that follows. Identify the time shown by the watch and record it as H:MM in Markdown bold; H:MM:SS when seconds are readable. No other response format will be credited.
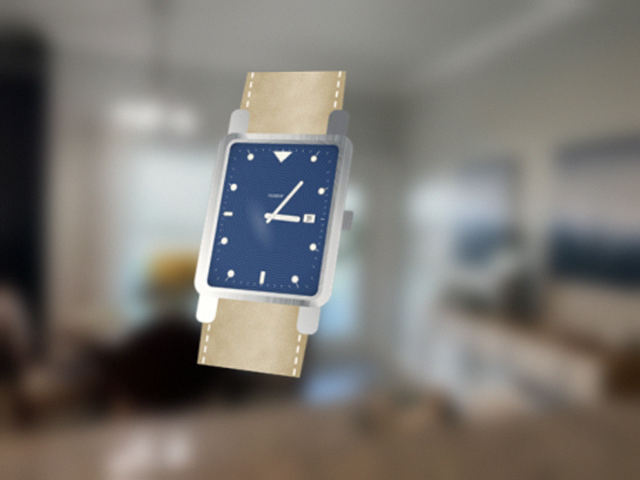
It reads **3:06**
